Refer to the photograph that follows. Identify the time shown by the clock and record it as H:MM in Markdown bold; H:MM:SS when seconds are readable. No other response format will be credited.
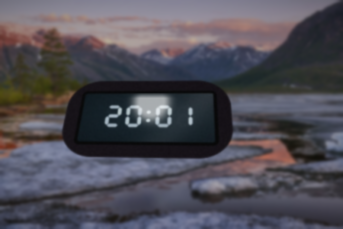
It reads **20:01**
